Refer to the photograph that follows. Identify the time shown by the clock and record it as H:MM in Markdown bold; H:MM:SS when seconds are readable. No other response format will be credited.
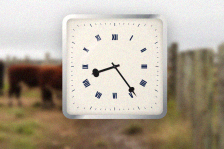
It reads **8:24**
